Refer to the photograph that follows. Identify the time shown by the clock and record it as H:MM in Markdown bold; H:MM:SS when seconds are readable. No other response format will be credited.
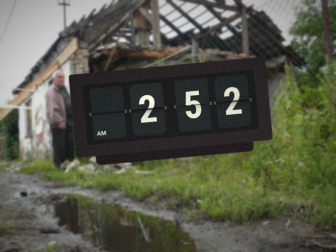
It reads **2:52**
